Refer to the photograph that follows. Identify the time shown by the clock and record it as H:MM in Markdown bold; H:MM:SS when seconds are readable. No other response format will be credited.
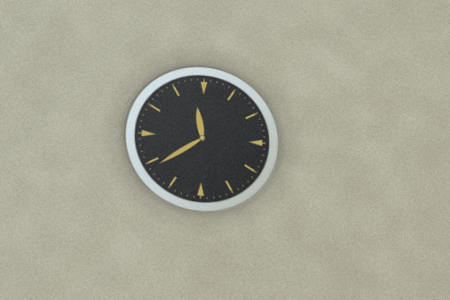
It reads **11:39**
